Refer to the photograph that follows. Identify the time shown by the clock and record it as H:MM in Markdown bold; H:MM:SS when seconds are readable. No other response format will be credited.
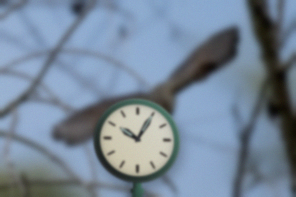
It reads **10:05**
